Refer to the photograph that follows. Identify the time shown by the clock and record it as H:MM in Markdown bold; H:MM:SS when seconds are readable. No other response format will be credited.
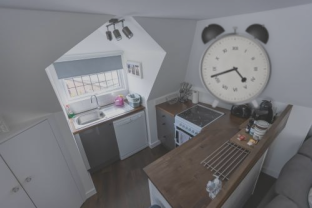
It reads **4:42**
